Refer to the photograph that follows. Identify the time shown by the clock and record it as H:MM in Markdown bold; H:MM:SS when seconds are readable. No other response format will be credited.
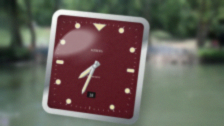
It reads **7:33**
